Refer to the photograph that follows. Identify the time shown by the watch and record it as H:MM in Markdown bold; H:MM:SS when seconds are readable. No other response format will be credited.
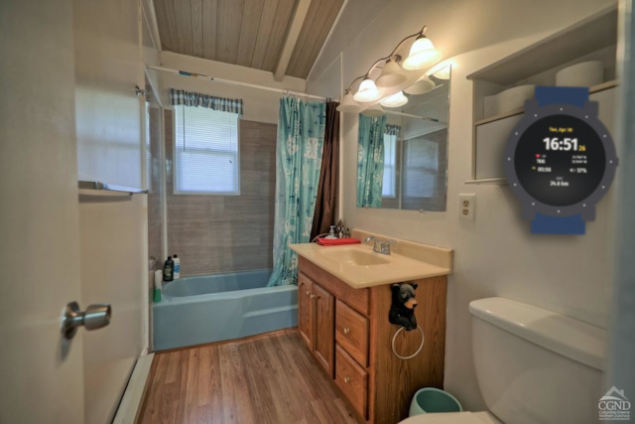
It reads **16:51**
